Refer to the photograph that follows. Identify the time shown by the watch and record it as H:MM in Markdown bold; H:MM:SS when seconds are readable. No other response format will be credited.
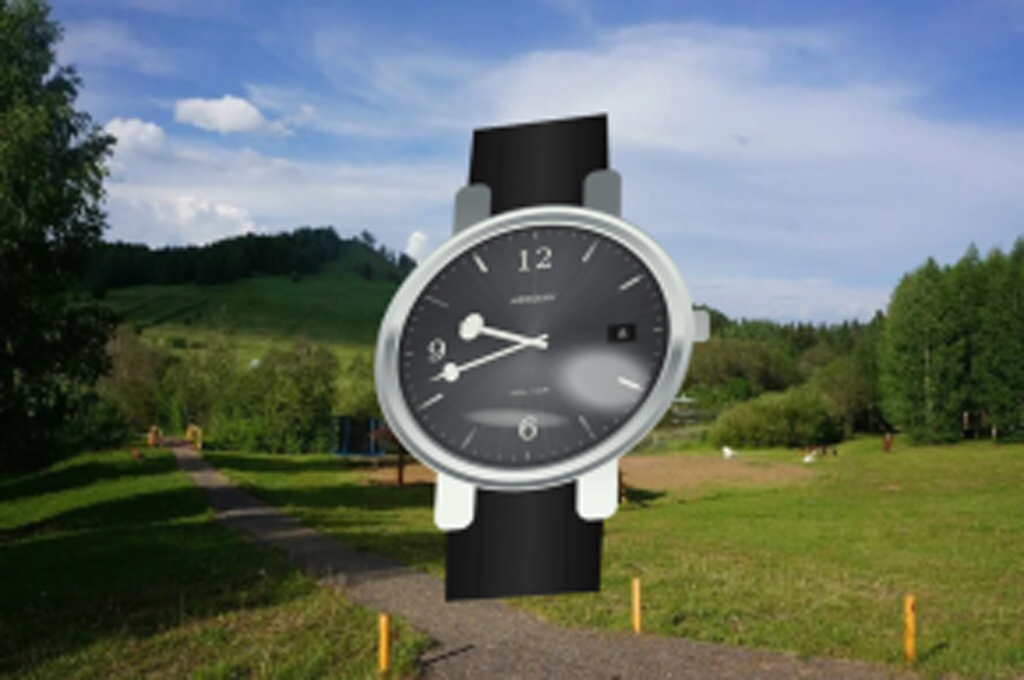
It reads **9:42**
